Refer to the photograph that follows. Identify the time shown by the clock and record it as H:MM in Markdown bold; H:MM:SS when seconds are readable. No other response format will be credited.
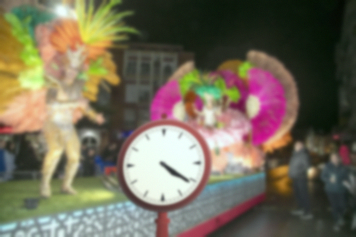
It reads **4:21**
